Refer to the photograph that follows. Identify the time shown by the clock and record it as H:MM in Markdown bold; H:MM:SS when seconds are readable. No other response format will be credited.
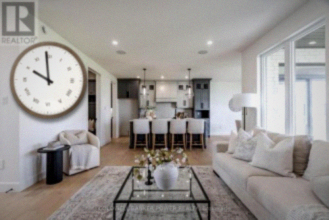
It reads **9:59**
